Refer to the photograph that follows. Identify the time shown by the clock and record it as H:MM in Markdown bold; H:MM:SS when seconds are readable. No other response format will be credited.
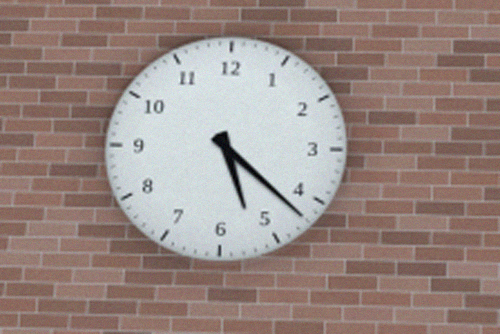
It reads **5:22**
